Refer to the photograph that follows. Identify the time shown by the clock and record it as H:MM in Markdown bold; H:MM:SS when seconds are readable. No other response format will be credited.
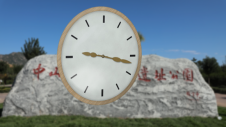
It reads **9:17**
